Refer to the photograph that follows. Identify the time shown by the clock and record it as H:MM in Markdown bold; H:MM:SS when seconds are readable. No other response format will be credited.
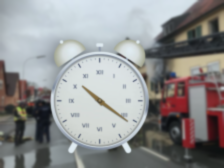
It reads **10:21**
